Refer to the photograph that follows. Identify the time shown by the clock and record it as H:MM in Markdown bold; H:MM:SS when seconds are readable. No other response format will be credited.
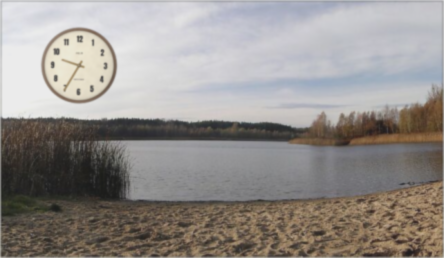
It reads **9:35**
